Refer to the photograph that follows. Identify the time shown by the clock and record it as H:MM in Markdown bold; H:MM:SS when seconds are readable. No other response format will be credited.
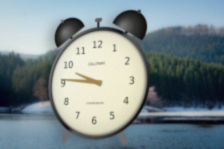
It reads **9:46**
